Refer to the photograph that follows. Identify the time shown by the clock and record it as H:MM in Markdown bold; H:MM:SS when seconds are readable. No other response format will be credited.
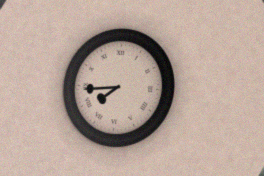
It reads **7:44**
